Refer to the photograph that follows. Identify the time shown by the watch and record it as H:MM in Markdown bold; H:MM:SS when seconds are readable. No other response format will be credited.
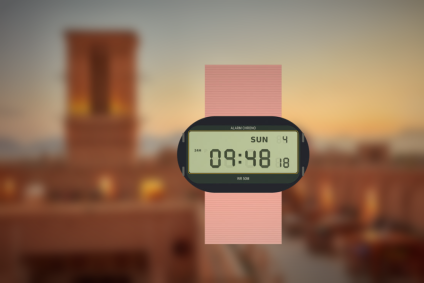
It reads **9:48:18**
